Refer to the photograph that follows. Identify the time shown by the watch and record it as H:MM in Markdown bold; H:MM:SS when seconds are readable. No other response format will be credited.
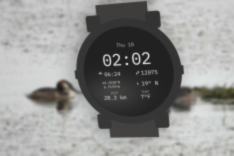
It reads **2:02**
